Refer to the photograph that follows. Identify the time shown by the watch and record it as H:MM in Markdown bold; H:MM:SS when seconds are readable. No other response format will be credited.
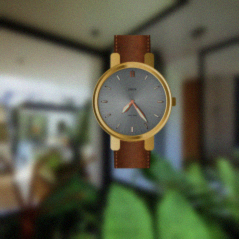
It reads **7:24**
